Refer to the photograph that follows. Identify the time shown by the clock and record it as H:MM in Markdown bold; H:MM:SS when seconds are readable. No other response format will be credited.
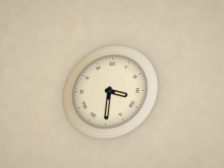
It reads **3:30**
